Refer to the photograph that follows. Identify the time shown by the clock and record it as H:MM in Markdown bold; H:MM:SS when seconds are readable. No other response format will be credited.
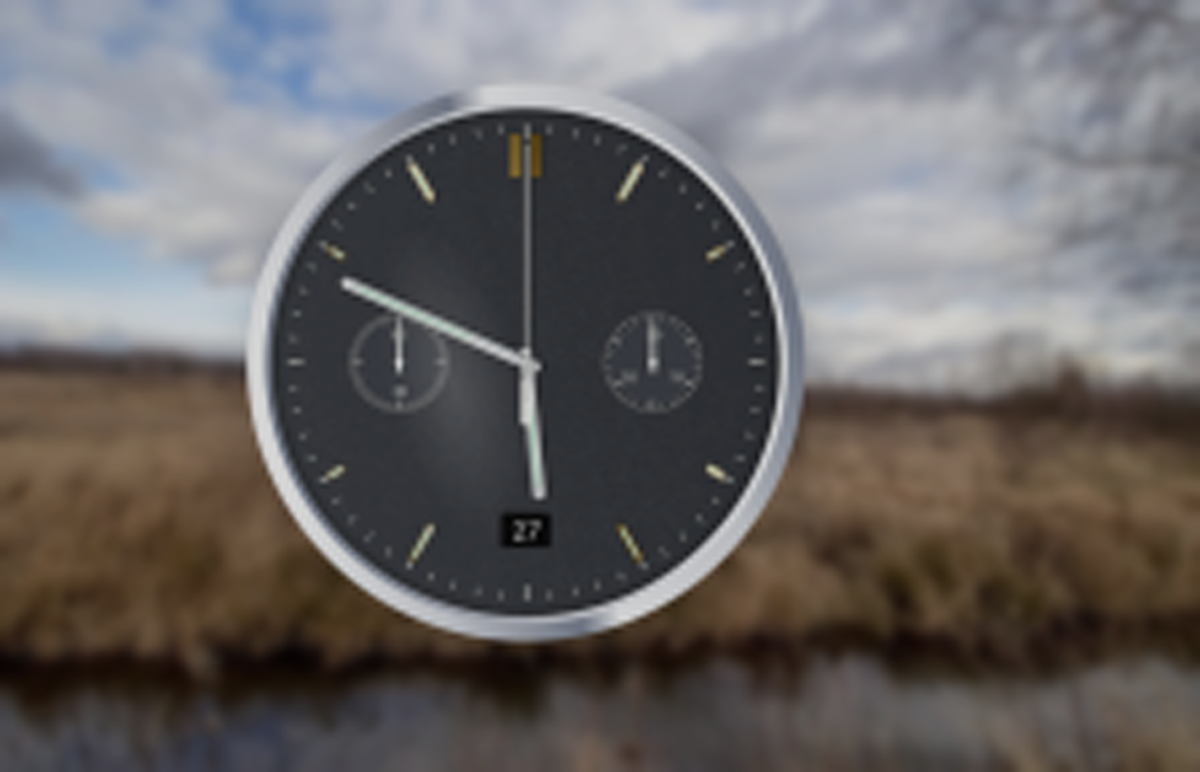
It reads **5:49**
